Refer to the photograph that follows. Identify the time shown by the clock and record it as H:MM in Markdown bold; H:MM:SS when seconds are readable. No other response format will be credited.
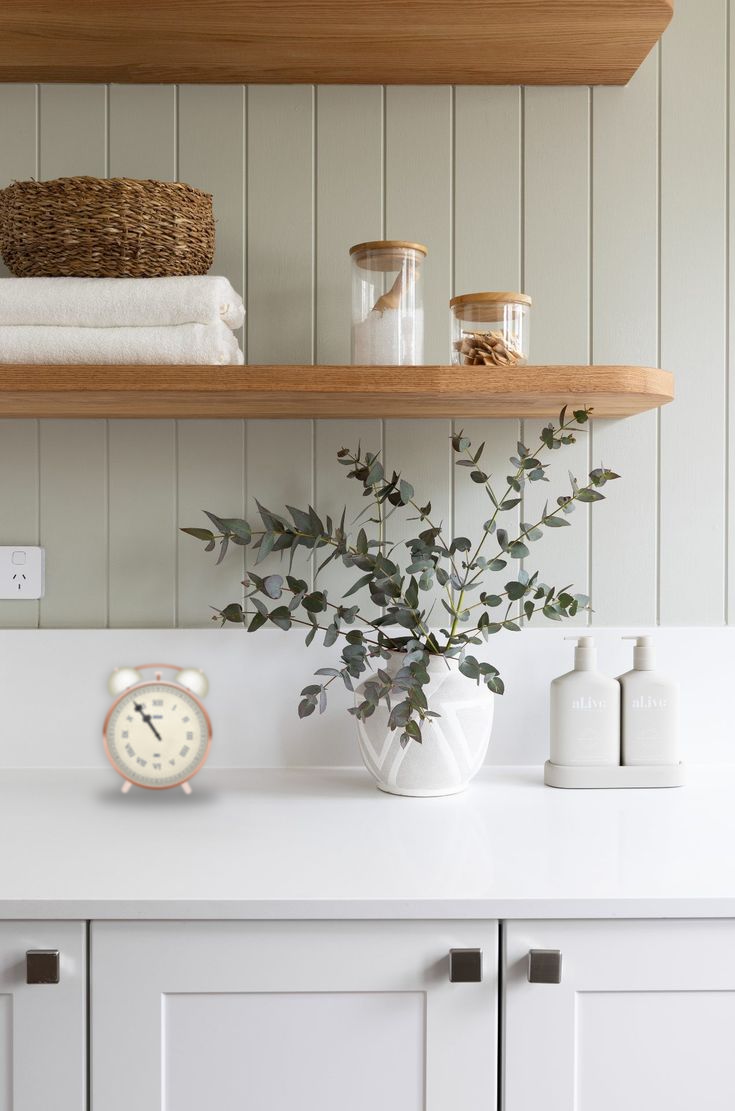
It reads **10:54**
